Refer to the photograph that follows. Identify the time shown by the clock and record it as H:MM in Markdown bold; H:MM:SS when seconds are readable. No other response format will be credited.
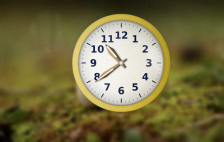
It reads **10:39**
